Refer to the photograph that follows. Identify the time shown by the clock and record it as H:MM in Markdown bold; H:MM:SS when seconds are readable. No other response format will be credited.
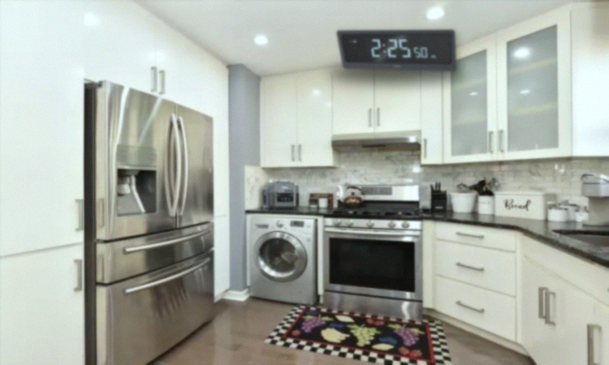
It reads **2:25**
